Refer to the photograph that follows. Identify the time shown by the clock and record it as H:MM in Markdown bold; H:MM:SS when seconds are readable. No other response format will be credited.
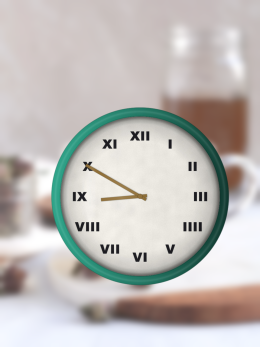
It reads **8:50**
